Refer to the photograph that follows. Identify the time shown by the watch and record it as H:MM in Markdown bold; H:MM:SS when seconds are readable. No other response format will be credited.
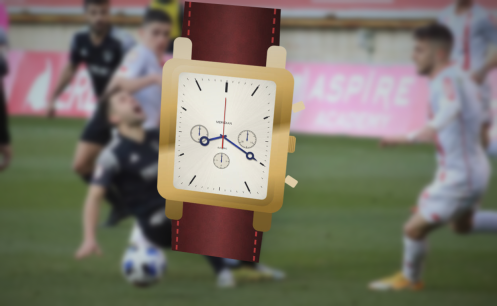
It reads **8:20**
